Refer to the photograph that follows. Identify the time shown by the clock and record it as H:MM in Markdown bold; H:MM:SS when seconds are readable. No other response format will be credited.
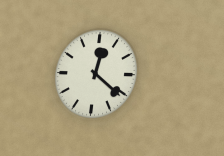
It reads **12:21**
